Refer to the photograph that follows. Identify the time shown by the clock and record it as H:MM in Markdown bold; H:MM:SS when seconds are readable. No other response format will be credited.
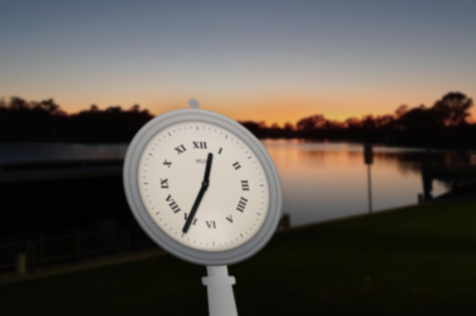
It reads **12:35**
